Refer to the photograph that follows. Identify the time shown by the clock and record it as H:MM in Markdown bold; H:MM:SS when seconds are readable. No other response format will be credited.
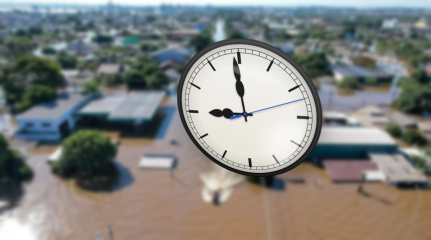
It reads **8:59:12**
